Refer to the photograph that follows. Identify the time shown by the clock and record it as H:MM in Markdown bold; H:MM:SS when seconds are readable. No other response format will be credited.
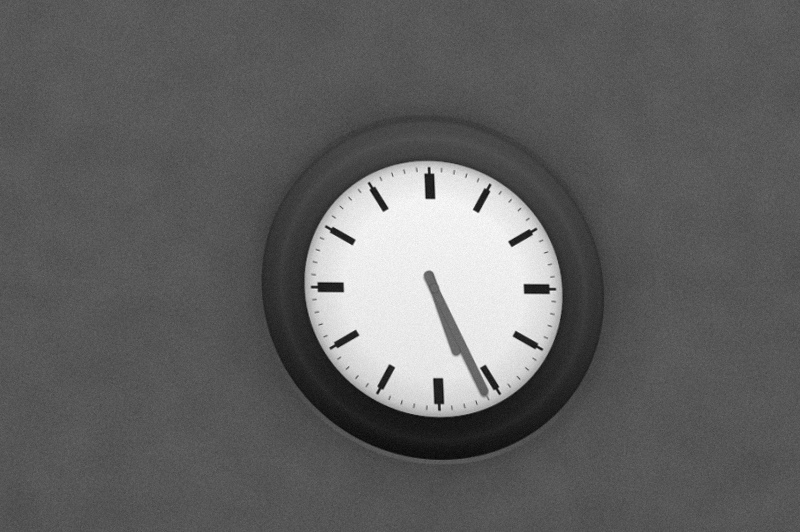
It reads **5:26**
